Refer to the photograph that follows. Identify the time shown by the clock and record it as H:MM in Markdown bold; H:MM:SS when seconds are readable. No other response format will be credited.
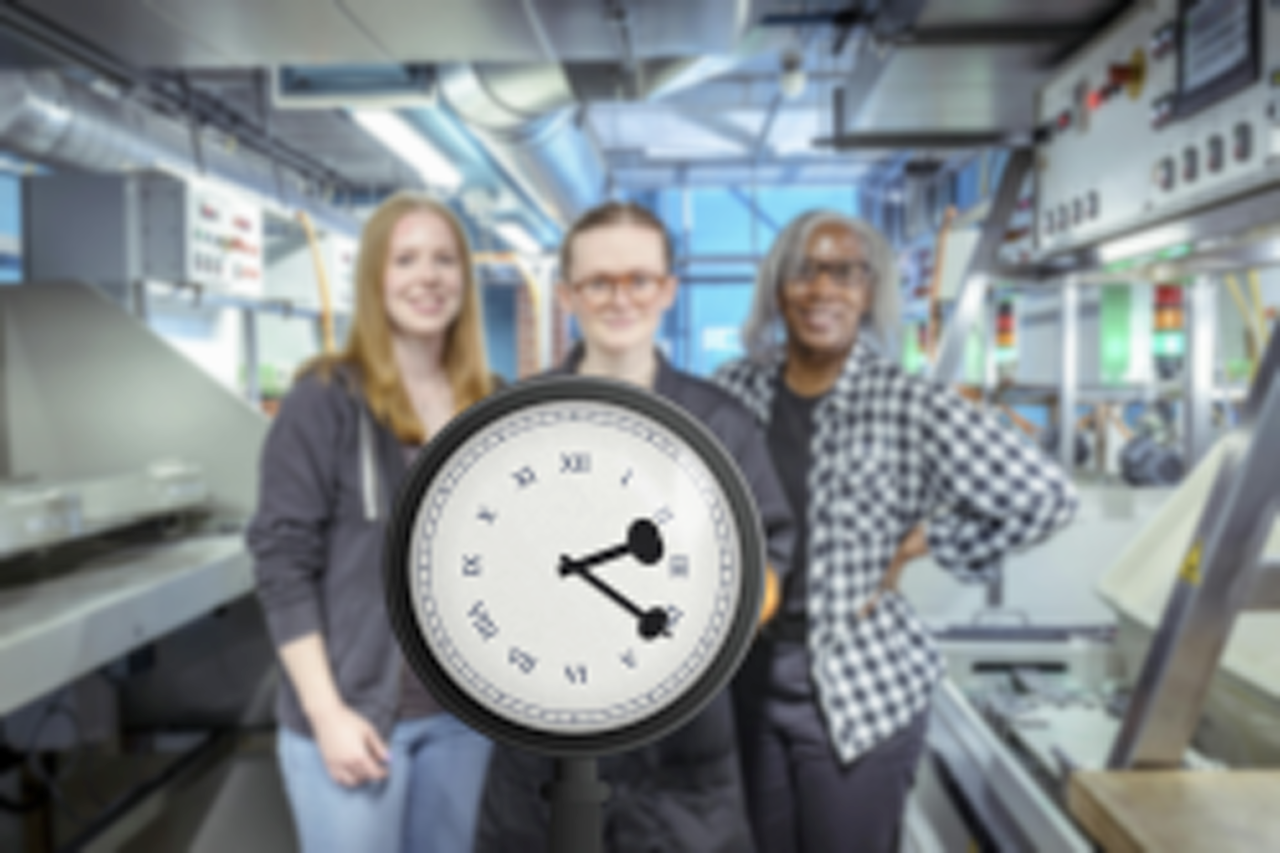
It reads **2:21**
